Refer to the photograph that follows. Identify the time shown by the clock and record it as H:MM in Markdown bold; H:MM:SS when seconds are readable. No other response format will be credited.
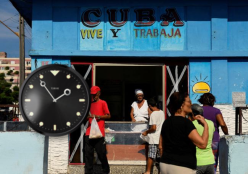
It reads **1:54**
